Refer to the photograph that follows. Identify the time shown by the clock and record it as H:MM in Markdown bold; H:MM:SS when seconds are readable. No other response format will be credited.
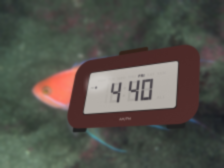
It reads **4:40**
